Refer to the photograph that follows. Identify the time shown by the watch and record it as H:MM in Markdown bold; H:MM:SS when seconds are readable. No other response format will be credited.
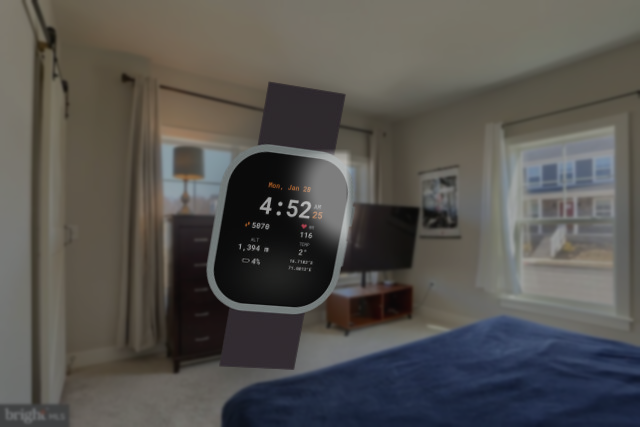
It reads **4:52:25**
